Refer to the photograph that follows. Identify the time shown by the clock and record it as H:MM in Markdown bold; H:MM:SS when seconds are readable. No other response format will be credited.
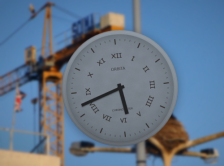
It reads **5:42**
